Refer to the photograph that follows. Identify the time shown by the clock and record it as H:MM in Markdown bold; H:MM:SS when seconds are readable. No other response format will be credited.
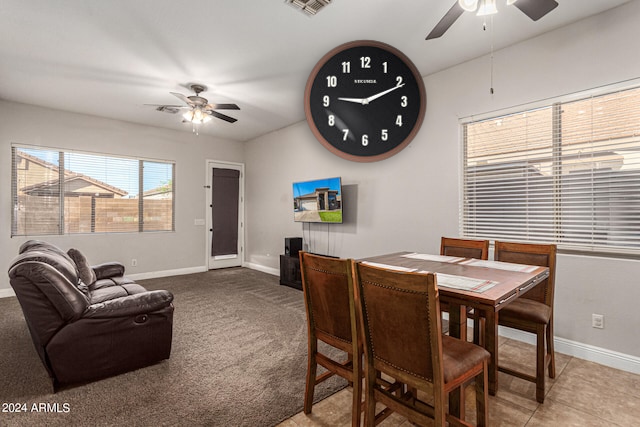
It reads **9:11**
